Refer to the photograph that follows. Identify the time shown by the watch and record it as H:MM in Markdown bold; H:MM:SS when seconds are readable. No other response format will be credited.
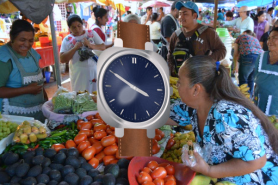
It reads **3:50**
